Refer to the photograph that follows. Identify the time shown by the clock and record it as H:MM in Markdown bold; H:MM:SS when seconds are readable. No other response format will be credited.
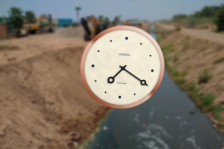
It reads **7:20**
